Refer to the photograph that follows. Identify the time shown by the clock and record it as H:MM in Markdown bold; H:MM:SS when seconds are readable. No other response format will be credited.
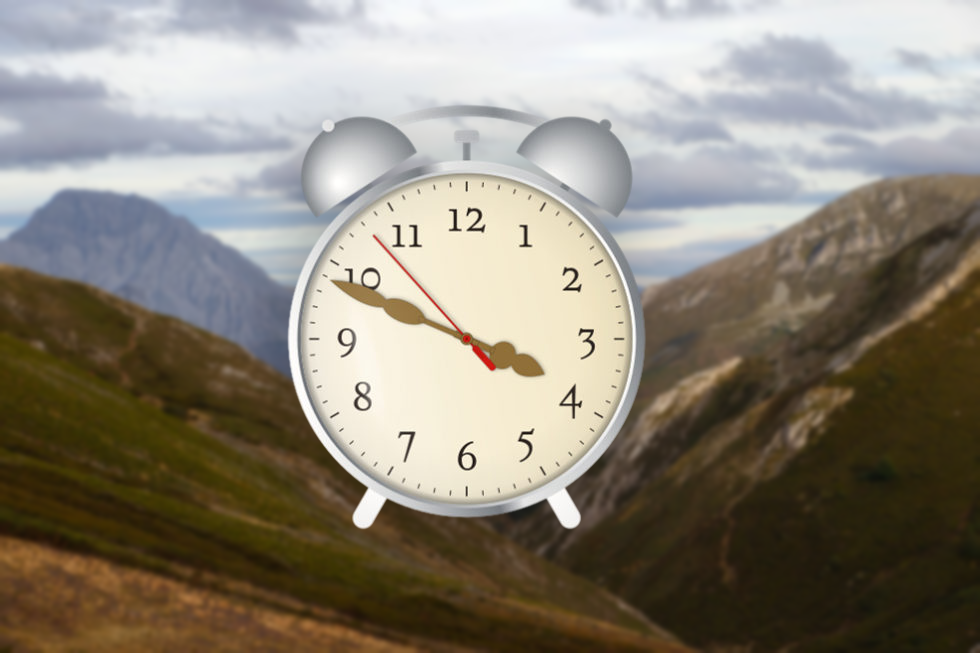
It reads **3:48:53**
